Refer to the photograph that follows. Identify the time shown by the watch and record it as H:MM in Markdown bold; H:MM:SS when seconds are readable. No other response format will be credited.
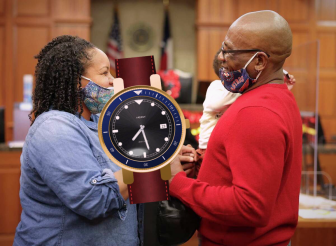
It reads **7:28**
